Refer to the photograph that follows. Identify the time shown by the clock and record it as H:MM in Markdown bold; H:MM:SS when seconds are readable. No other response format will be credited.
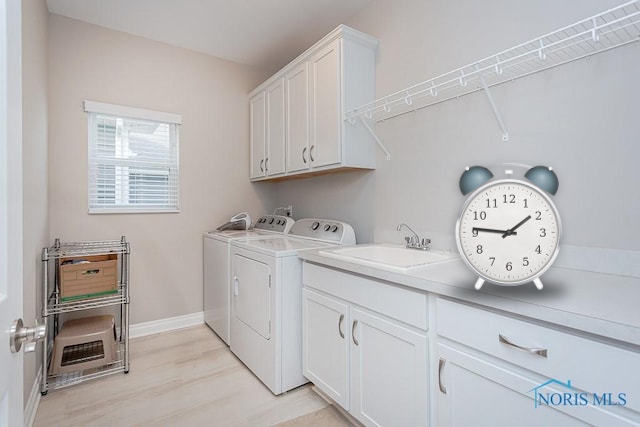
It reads **1:46**
